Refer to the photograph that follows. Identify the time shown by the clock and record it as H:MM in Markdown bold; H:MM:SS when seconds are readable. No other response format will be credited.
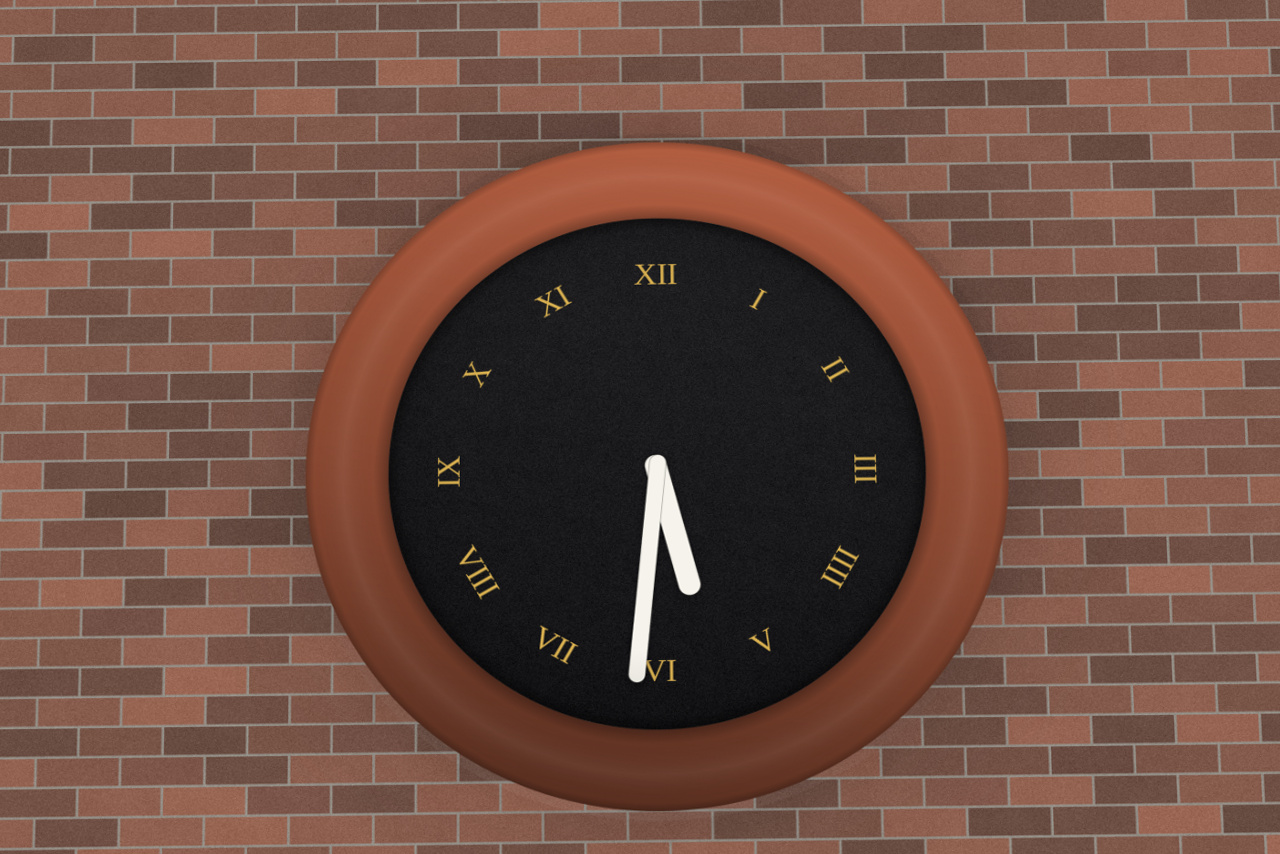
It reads **5:31**
